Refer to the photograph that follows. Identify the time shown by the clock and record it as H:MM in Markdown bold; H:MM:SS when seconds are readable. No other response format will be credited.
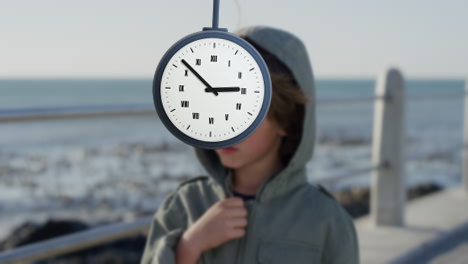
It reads **2:52**
